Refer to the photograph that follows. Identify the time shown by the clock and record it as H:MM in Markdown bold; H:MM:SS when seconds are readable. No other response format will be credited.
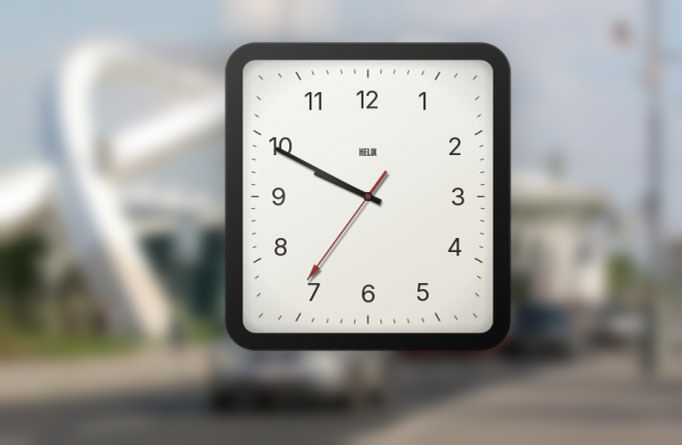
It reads **9:49:36**
